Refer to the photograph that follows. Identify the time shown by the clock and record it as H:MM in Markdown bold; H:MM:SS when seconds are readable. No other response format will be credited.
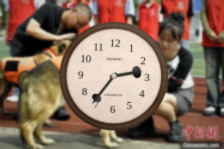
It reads **2:36**
